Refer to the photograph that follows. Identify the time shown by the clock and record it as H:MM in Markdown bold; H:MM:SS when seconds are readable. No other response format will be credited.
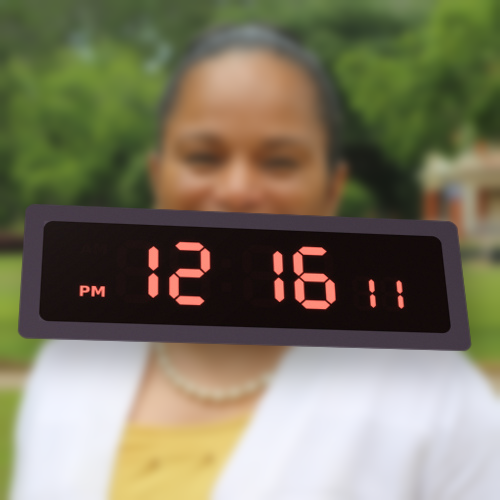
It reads **12:16:11**
